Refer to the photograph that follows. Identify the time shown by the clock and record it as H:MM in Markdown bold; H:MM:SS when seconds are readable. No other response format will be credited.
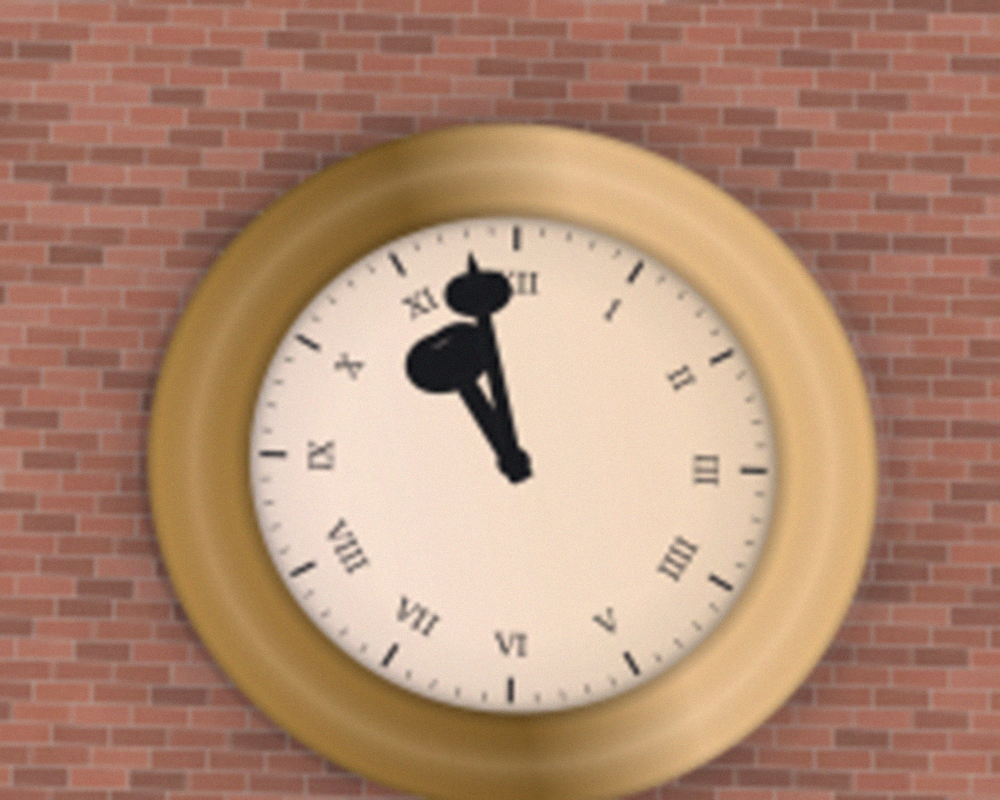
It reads **10:58**
